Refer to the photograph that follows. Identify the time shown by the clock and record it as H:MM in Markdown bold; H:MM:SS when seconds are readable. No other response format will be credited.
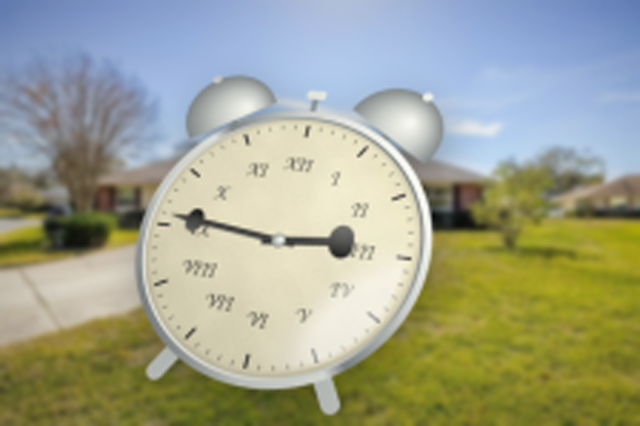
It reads **2:46**
